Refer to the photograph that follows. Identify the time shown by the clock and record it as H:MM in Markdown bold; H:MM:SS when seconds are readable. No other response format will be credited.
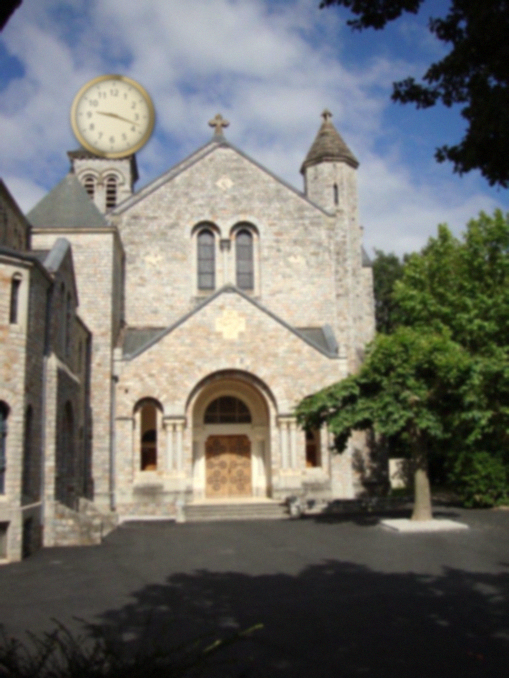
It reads **9:18**
